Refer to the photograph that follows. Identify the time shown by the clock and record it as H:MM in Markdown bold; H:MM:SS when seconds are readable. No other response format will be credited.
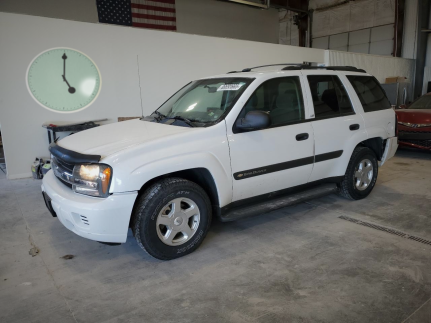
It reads **5:00**
